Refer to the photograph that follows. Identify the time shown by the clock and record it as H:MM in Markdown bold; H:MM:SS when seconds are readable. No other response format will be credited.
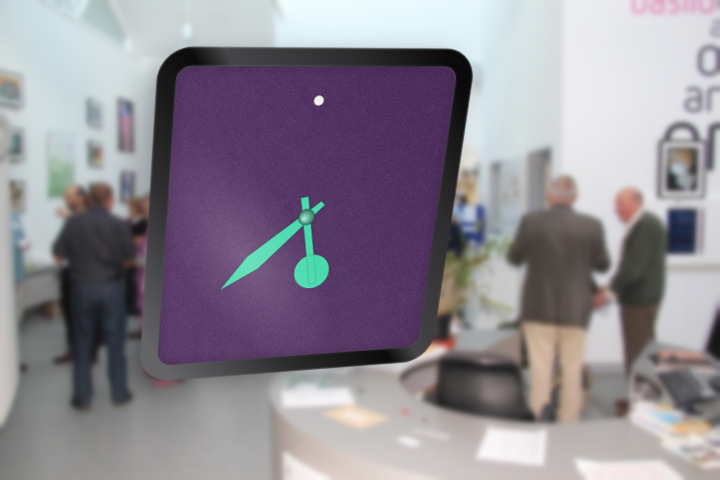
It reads **5:38**
